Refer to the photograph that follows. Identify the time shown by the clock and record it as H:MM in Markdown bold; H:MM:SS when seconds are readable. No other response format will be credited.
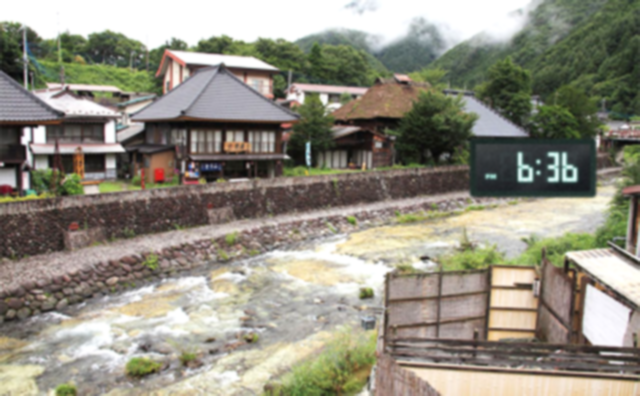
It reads **6:36**
